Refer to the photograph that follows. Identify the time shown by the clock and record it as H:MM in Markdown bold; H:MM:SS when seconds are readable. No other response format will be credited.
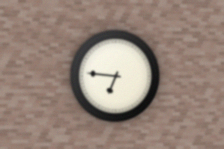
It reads **6:46**
